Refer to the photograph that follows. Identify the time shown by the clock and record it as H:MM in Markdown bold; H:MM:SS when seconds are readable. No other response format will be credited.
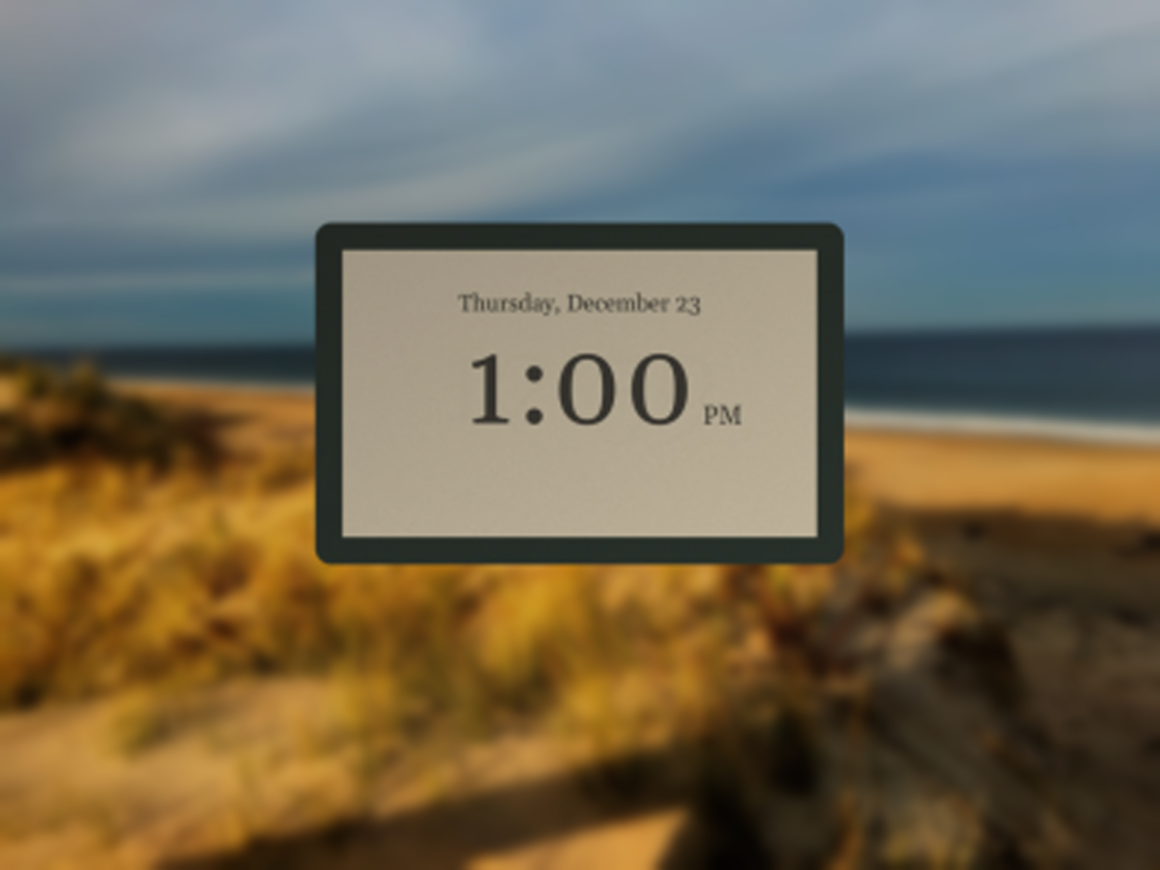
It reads **1:00**
